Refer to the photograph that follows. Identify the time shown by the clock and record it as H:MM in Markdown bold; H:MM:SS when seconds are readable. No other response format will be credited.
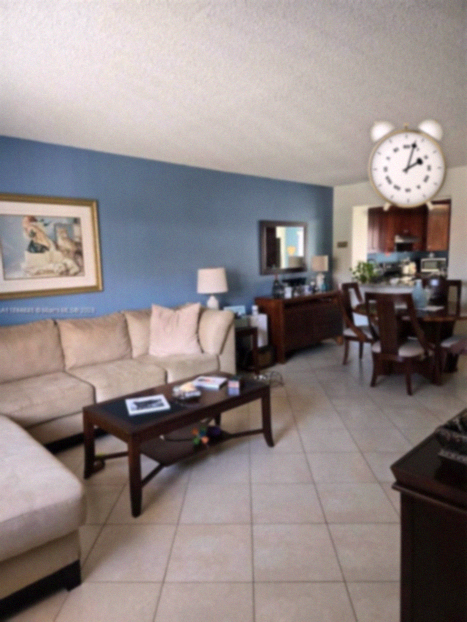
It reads **2:03**
